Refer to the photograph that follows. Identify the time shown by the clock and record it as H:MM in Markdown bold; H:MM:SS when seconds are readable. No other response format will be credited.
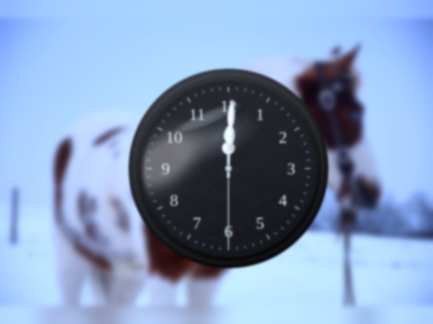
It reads **12:00:30**
